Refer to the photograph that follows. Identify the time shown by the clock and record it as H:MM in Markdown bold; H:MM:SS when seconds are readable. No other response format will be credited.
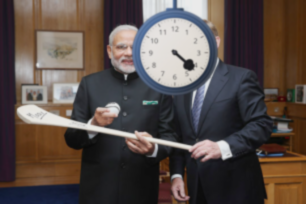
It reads **4:22**
